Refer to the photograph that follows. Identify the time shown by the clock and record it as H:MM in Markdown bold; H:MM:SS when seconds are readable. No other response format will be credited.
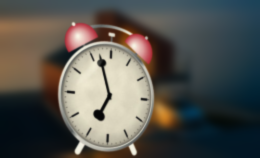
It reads **6:57**
